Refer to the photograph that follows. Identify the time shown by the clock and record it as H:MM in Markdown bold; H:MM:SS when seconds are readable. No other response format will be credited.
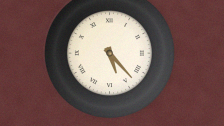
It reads **5:23**
